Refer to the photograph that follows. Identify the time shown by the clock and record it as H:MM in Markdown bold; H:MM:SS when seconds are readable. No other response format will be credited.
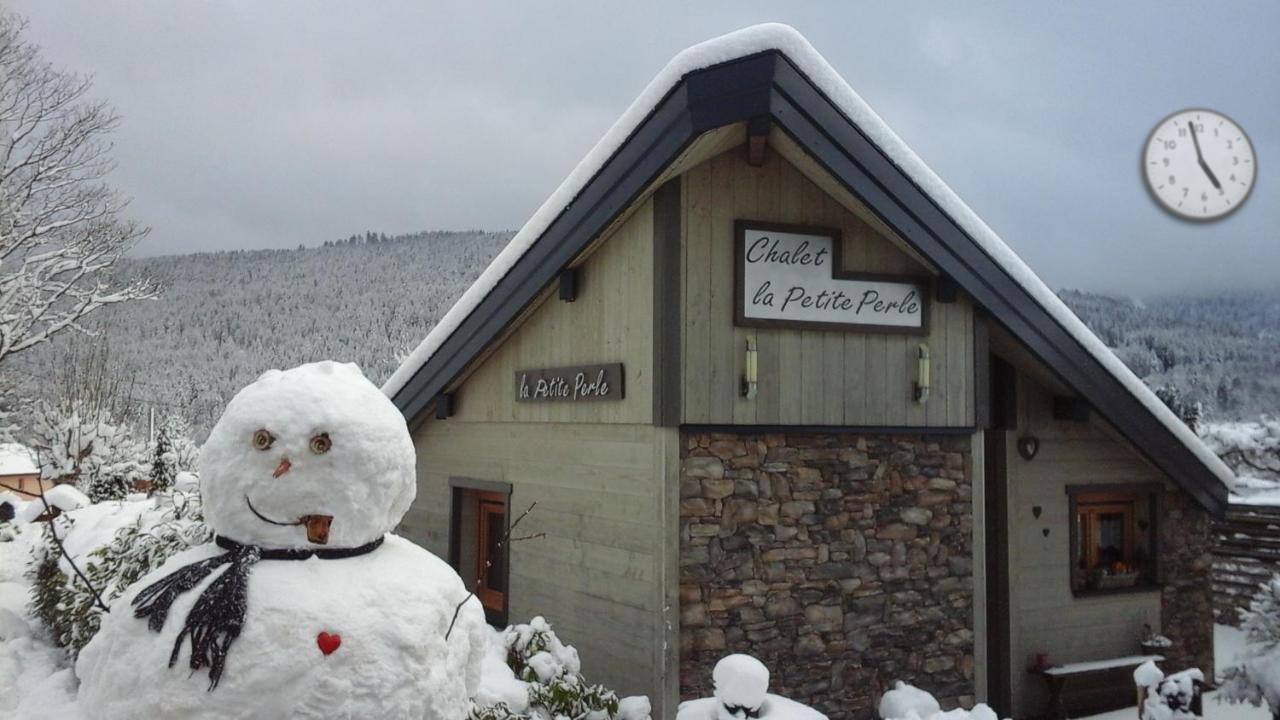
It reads **4:58**
